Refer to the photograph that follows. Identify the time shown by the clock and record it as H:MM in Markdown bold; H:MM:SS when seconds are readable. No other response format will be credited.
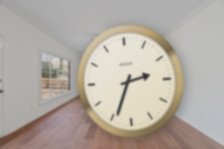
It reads **2:34**
